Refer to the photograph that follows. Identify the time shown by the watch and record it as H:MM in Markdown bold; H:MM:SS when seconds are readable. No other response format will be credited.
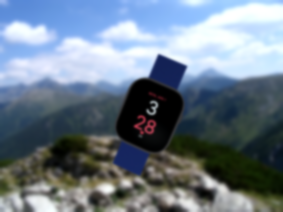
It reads **3:28**
